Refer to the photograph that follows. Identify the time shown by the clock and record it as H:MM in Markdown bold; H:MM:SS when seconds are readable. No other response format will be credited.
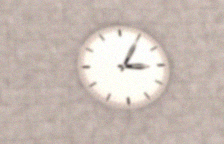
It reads **3:05**
